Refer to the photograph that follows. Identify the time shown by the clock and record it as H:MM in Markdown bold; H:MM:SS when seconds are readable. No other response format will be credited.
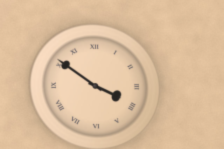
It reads **3:51**
